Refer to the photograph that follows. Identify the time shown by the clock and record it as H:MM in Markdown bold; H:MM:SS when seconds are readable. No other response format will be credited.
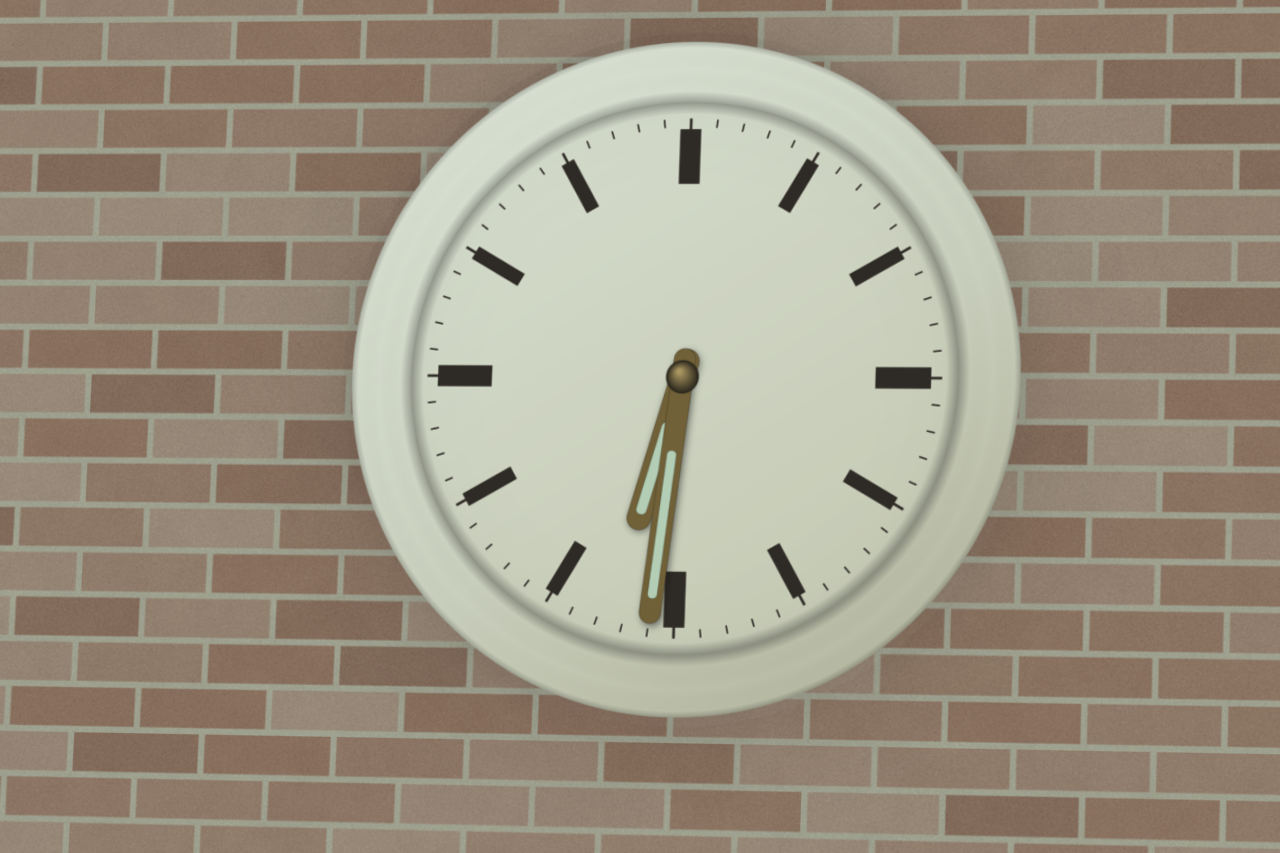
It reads **6:31**
